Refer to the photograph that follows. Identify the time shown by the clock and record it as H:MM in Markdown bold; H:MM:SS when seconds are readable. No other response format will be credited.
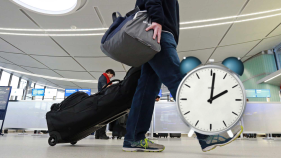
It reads **2:01**
